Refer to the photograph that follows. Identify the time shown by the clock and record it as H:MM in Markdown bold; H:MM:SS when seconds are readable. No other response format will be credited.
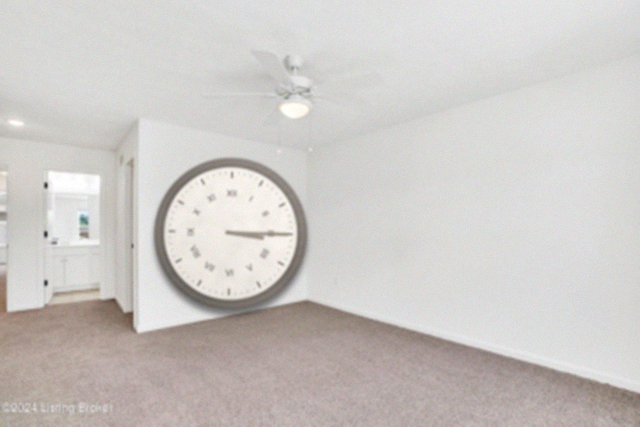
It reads **3:15**
